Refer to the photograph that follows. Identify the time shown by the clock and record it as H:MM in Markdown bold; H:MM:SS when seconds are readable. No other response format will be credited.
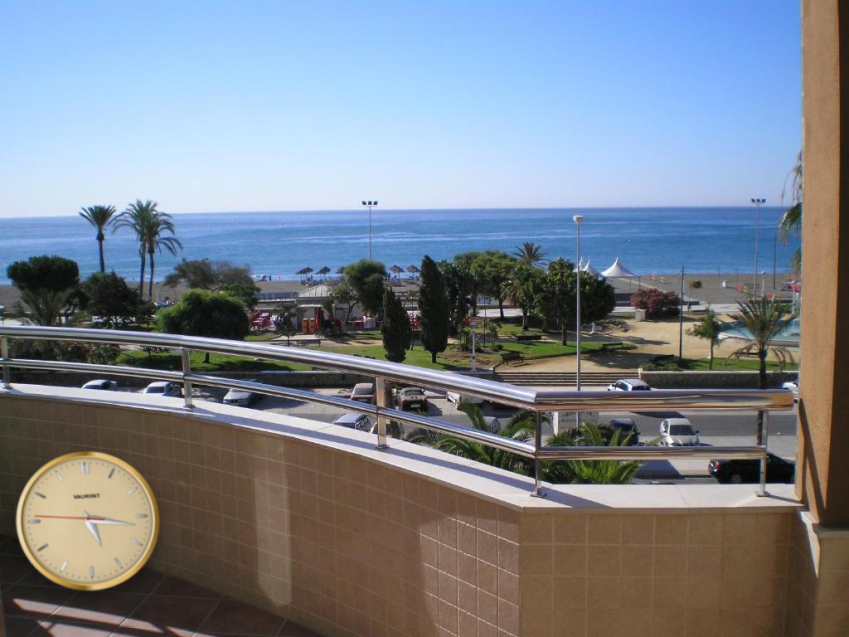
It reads **5:16:46**
